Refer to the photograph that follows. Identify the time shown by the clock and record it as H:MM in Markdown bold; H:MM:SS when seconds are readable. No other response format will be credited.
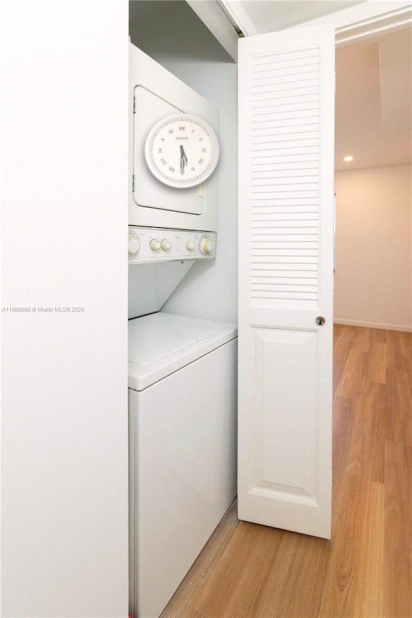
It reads **5:30**
